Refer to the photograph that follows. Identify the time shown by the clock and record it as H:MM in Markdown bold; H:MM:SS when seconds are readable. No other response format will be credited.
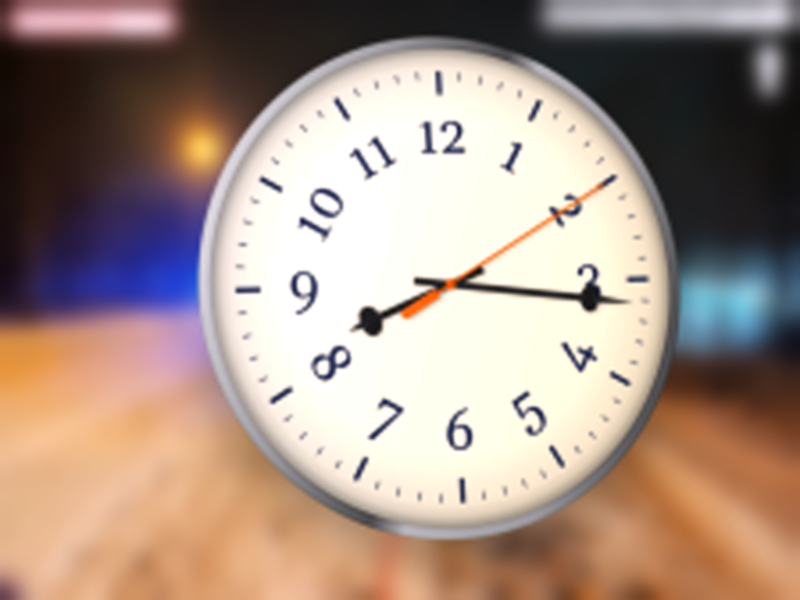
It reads **8:16:10**
